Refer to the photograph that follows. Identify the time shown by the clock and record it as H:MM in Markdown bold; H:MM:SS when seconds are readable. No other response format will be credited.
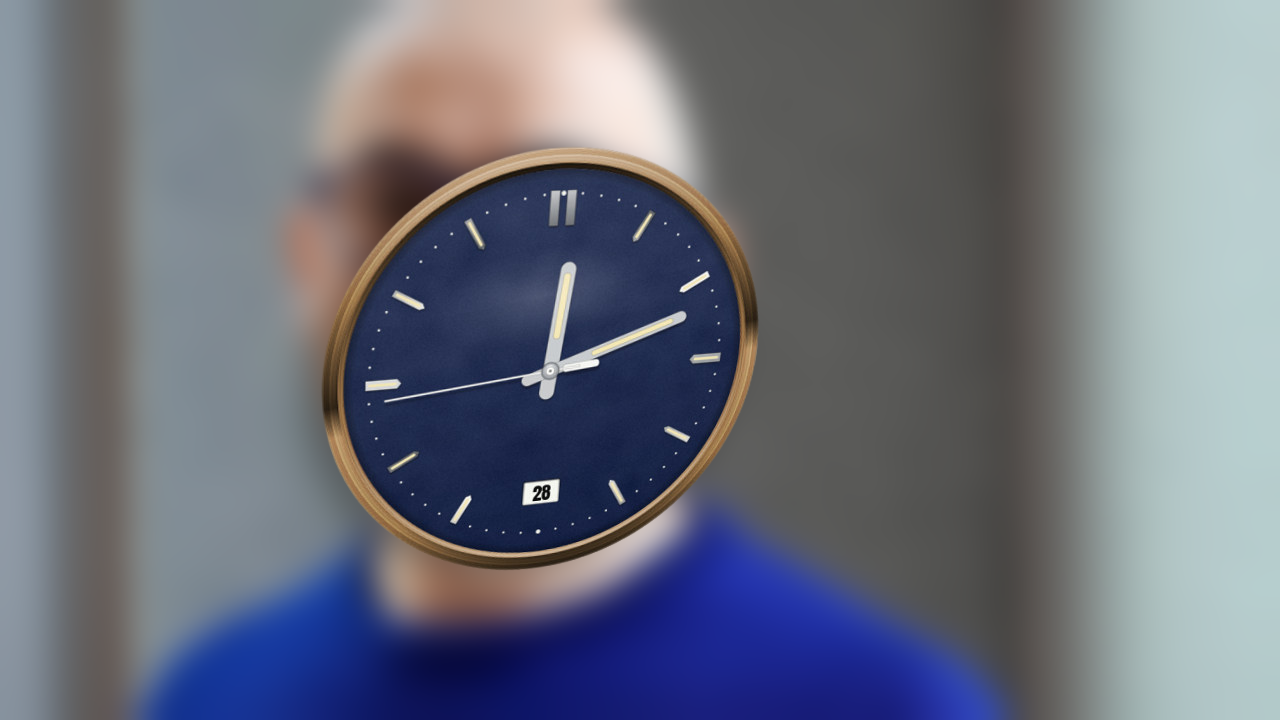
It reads **12:11:44**
